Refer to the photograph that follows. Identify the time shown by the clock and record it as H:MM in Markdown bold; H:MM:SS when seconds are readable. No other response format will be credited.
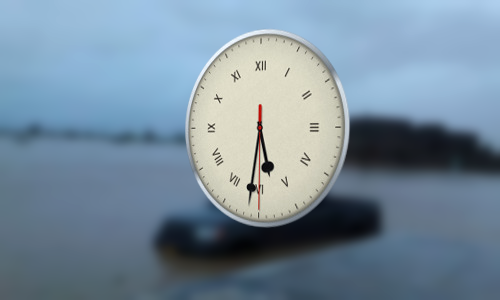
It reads **5:31:30**
